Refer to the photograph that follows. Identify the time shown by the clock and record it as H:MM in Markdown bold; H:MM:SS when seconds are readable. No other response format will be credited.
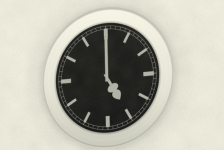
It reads **5:00**
